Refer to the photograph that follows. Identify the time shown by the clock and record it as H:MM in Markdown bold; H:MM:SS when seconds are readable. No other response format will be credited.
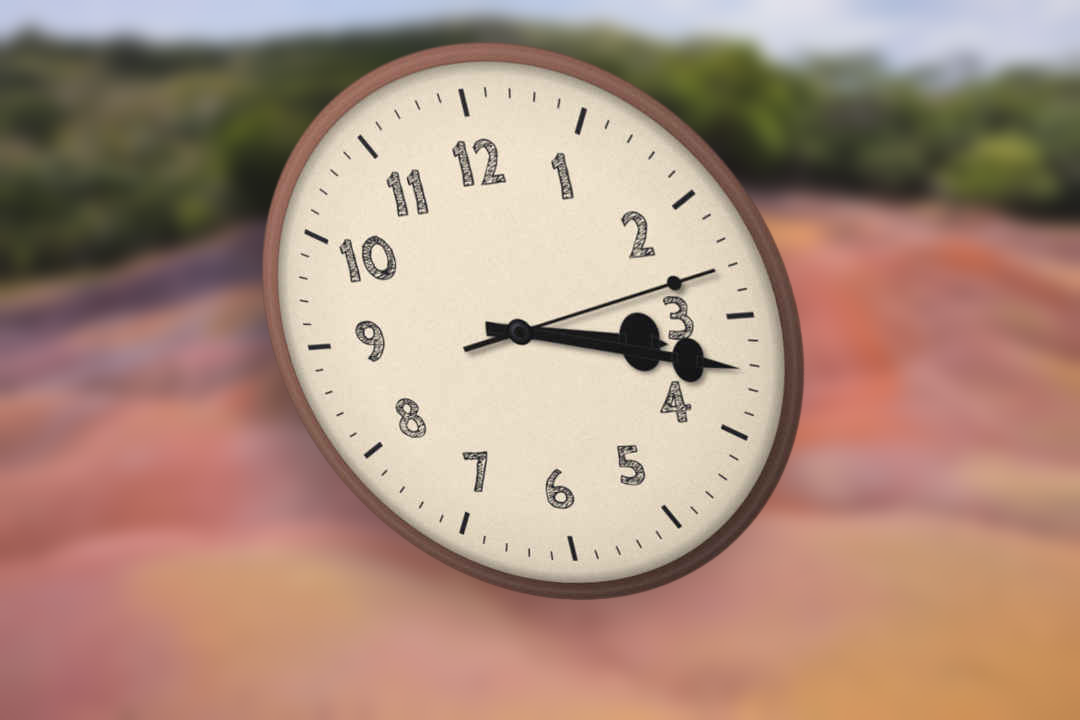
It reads **3:17:13**
